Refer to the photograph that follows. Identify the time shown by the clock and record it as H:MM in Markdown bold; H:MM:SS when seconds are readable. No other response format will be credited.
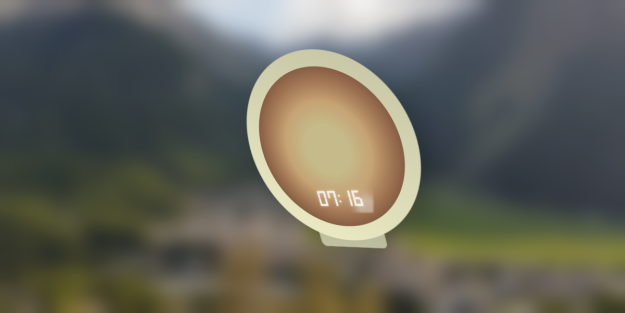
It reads **7:16**
